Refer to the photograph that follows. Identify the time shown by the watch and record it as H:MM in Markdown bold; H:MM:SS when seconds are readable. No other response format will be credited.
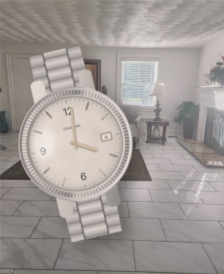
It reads **4:01**
